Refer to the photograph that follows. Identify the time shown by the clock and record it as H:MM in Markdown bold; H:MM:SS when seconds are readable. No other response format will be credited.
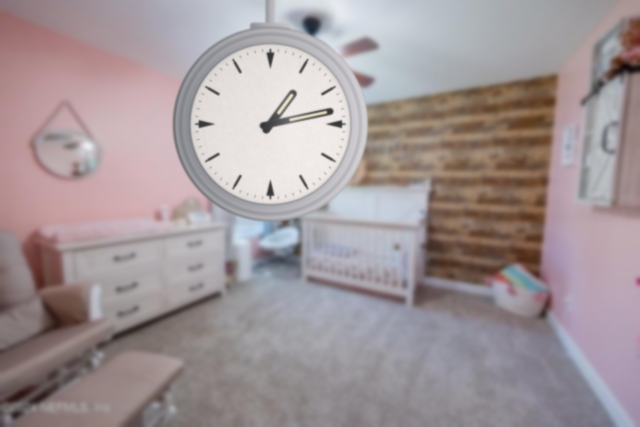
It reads **1:13**
